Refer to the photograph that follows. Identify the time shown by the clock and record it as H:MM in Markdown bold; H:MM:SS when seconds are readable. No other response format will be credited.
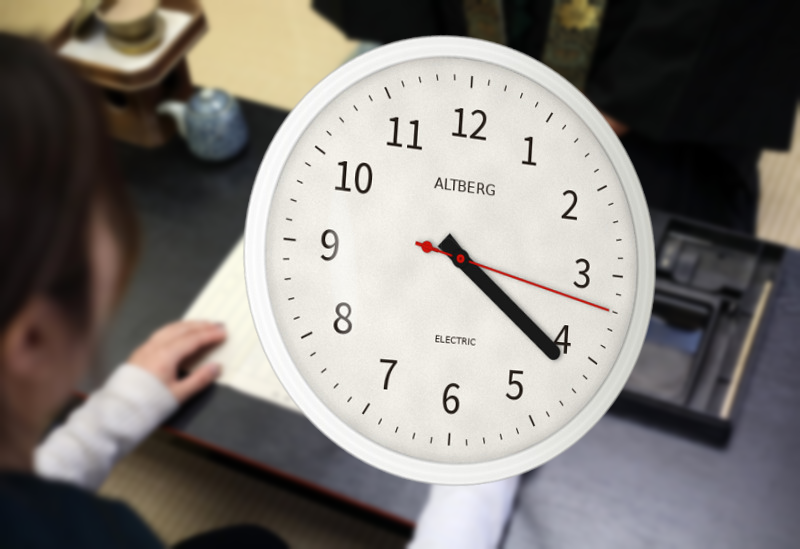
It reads **4:21:17**
